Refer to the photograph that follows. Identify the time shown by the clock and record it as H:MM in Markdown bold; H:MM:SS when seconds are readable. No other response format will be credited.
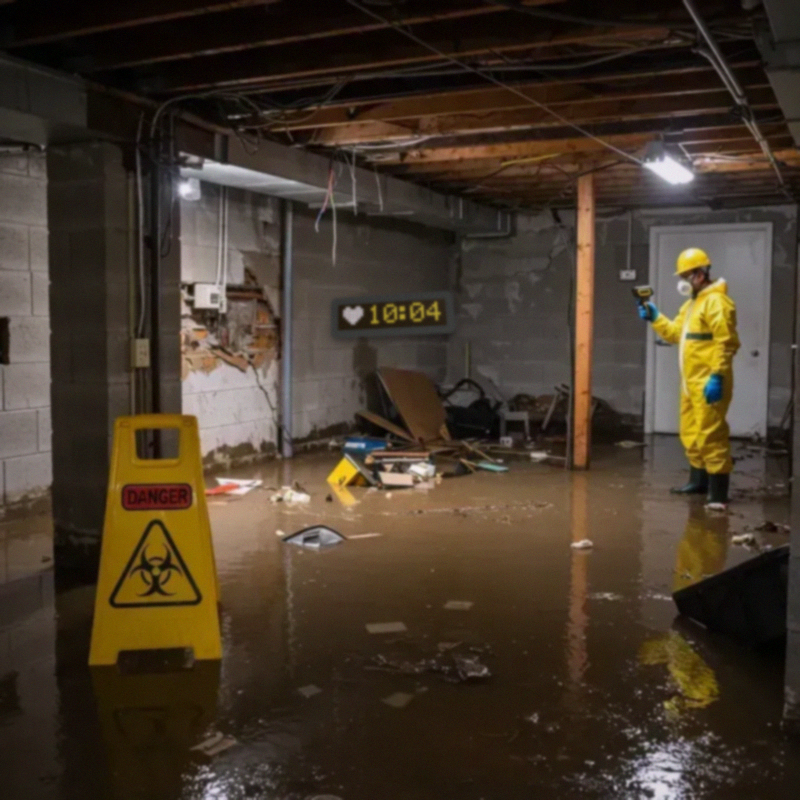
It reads **10:04**
